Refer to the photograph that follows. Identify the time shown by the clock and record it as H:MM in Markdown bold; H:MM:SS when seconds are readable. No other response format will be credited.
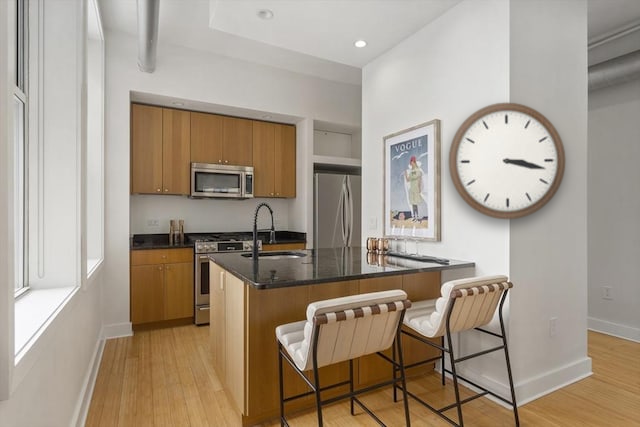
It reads **3:17**
